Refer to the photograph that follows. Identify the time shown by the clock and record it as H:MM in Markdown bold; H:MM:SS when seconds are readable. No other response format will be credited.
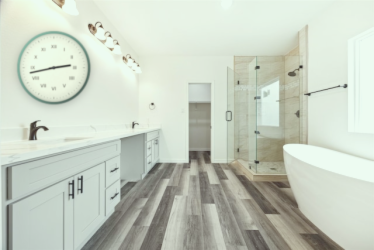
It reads **2:43**
